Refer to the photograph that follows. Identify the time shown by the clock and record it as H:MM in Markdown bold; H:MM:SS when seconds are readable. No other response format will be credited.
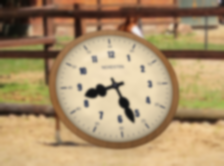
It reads **8:27**
